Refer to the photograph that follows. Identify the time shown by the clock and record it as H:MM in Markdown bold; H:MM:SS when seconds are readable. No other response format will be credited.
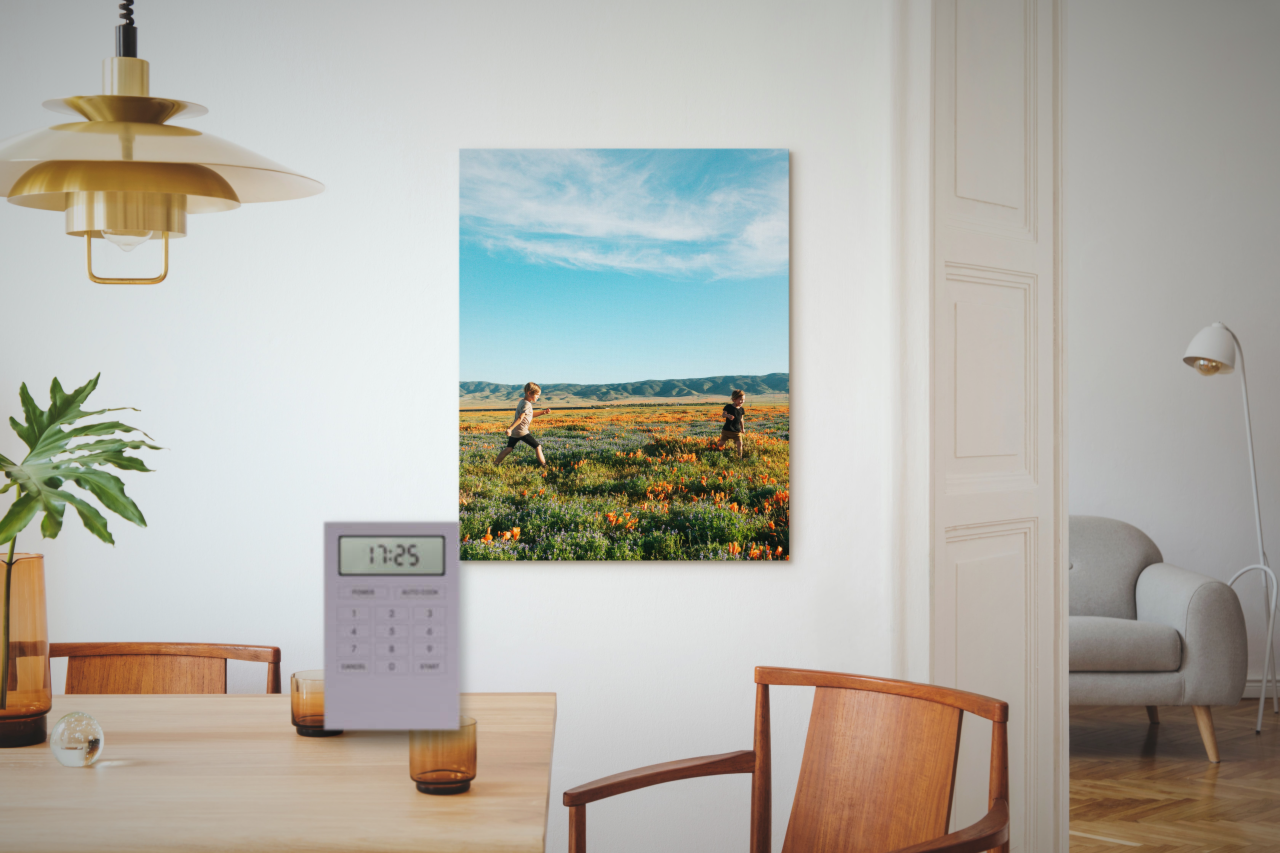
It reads **17:25**
